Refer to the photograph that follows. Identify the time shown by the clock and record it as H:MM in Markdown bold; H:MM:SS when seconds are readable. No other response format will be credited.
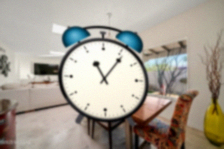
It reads **11:06**
